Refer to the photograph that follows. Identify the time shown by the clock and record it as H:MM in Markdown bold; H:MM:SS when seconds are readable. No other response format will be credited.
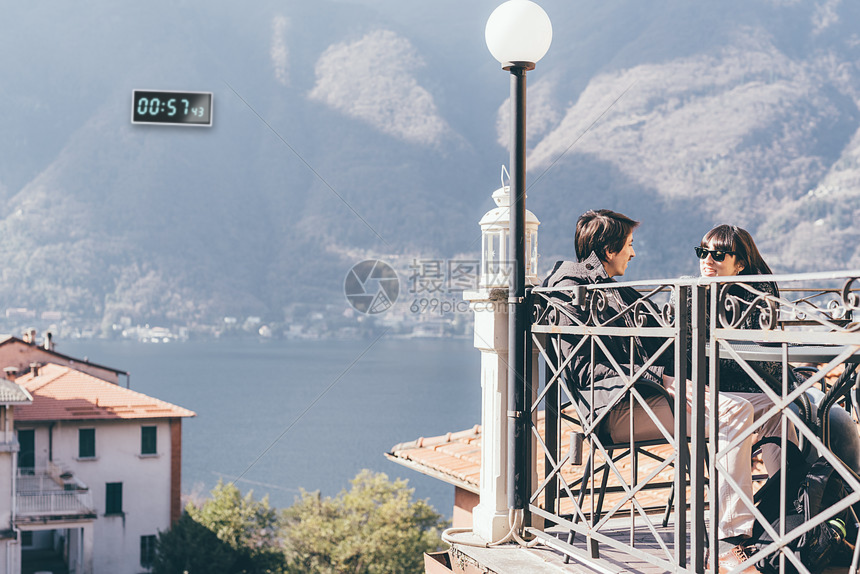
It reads **0:57**
